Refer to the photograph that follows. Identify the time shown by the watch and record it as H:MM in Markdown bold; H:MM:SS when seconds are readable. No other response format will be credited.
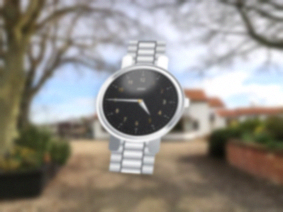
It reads **4:45**
